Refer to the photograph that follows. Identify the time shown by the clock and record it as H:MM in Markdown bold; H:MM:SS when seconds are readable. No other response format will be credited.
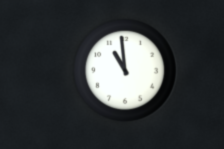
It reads **10:59**
